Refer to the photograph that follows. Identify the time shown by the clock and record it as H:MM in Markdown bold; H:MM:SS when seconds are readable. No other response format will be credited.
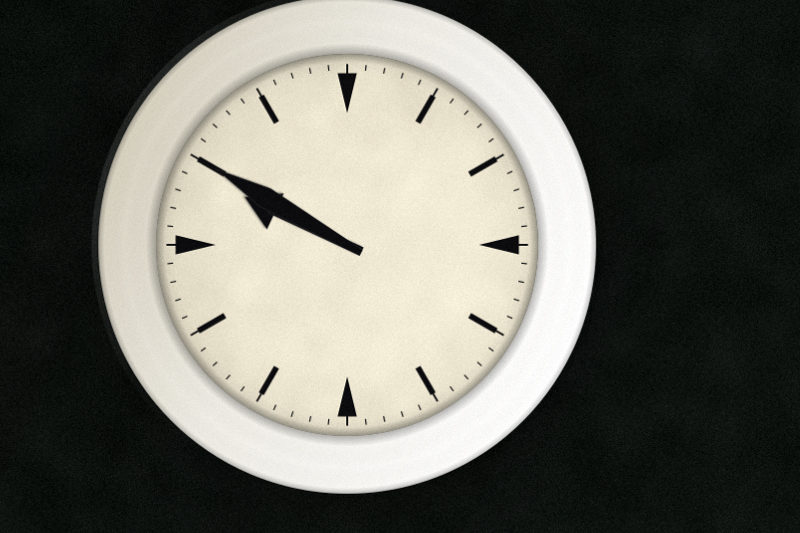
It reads **9:50**
